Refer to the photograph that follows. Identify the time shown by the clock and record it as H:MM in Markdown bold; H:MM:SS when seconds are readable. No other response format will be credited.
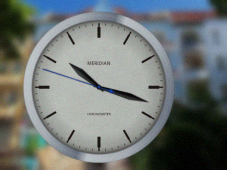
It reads **10:17:48**
